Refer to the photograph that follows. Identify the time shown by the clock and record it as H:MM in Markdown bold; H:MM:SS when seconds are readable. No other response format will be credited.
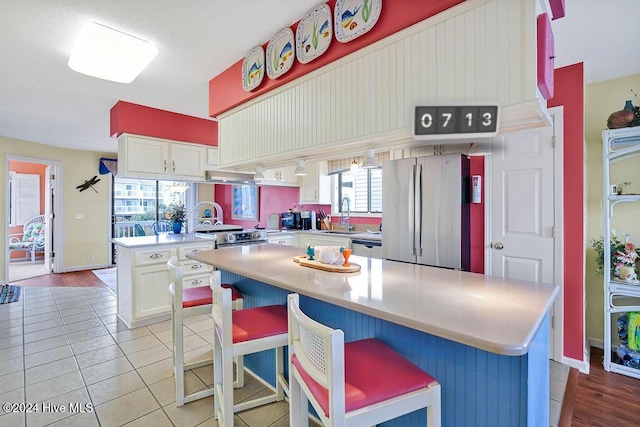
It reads **7:13**
